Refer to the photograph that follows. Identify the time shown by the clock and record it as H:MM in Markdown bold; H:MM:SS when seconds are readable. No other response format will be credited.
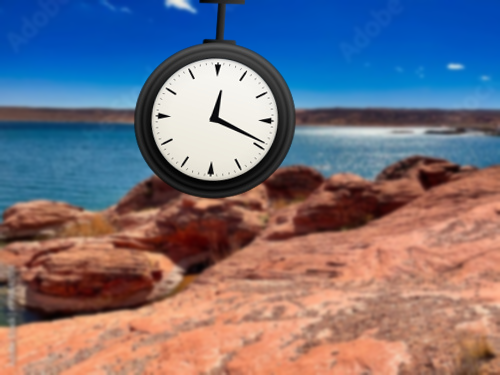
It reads **12:19**
